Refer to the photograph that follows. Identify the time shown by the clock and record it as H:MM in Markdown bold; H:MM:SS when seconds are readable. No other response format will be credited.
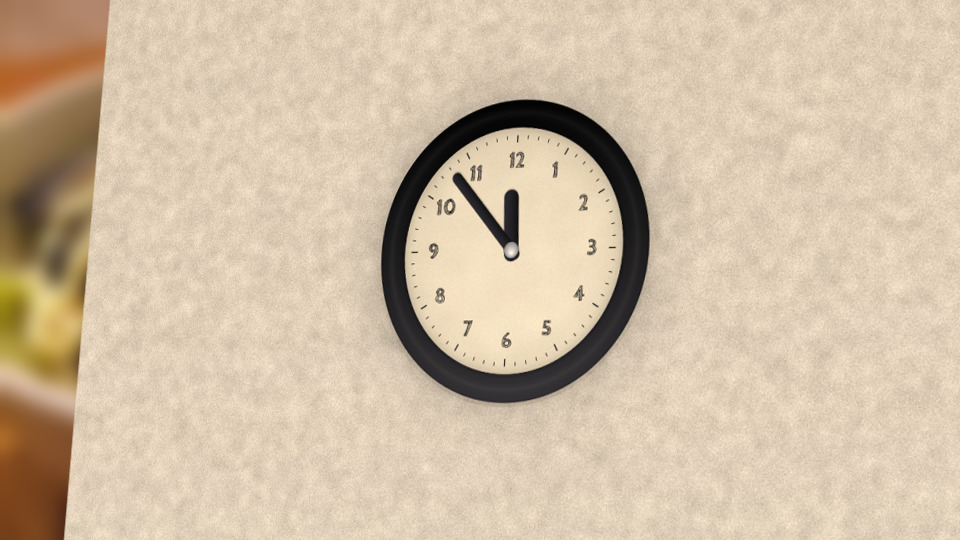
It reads **11:53**
